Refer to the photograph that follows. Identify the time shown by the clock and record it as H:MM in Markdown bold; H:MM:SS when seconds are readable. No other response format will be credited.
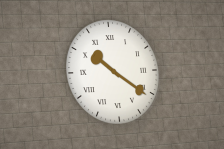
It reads **10:21**
